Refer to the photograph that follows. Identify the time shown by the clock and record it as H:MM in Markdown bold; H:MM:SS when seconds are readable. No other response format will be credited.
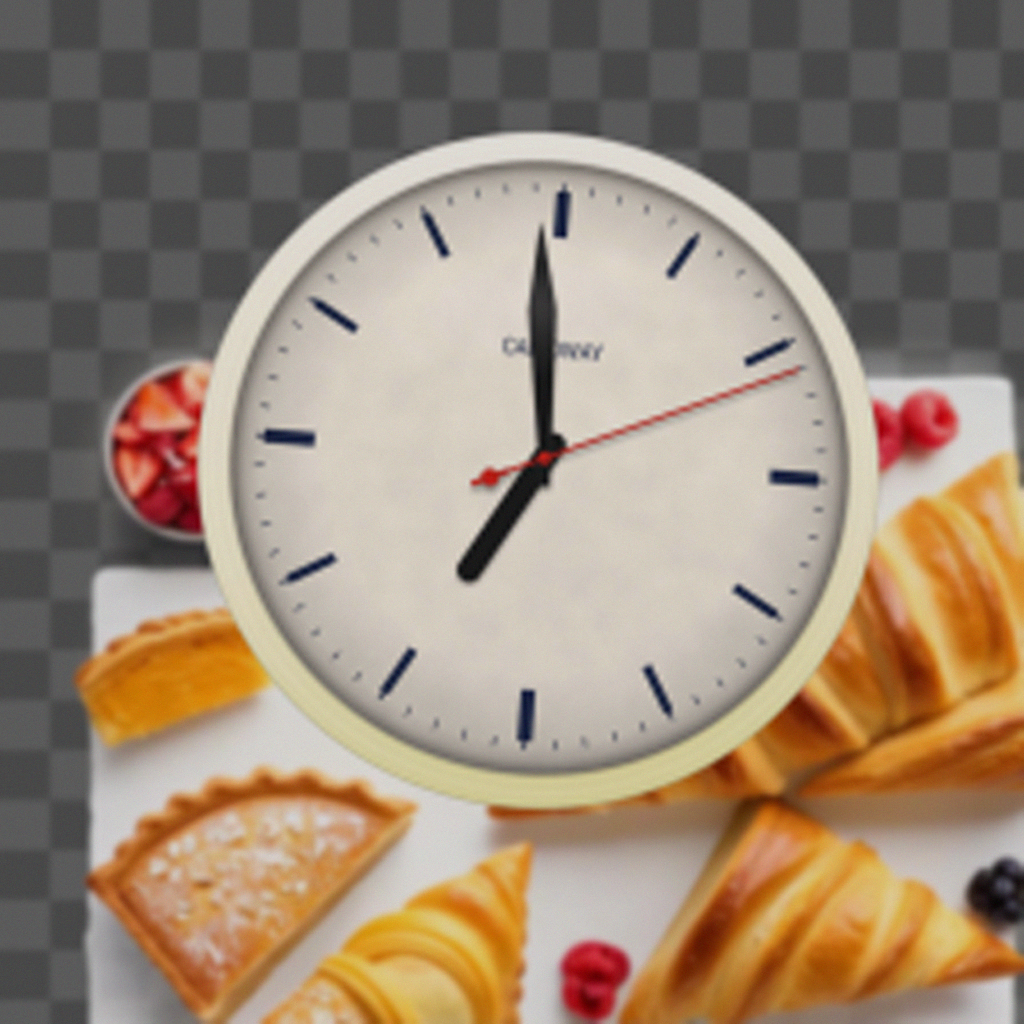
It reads **6:59:11**
